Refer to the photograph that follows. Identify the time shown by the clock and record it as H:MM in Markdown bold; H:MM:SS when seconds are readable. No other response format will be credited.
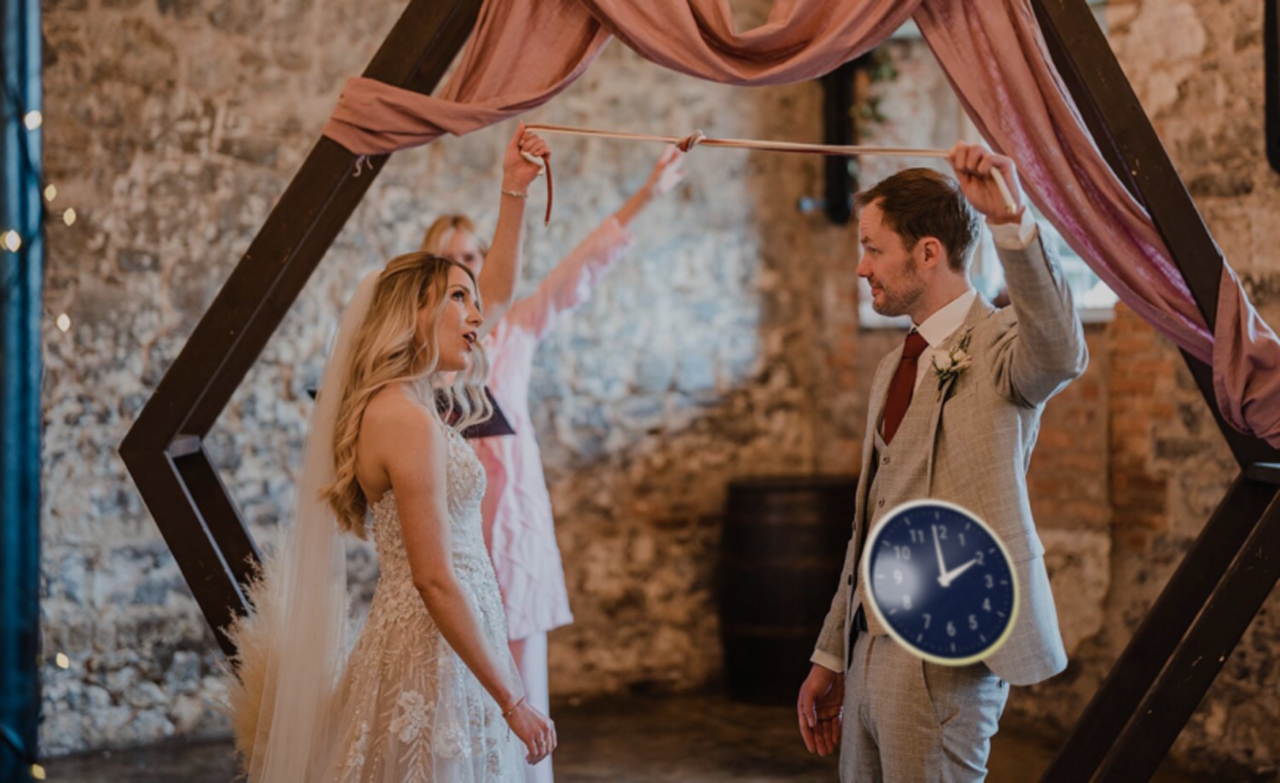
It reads **1:59**
